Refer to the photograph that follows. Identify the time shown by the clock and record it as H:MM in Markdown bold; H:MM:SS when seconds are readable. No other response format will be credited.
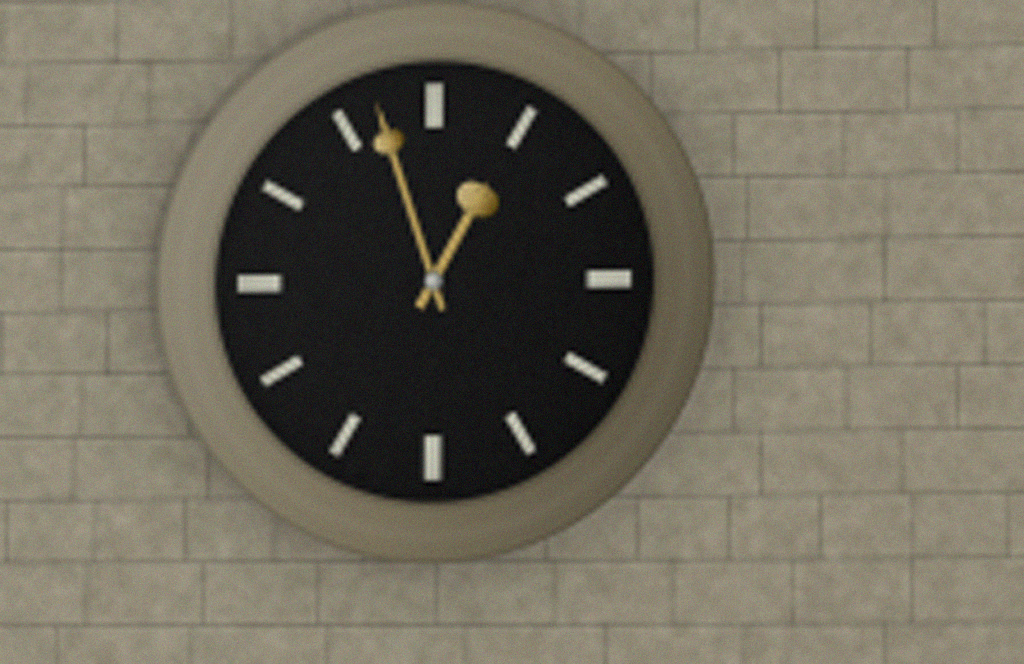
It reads **12:57**
